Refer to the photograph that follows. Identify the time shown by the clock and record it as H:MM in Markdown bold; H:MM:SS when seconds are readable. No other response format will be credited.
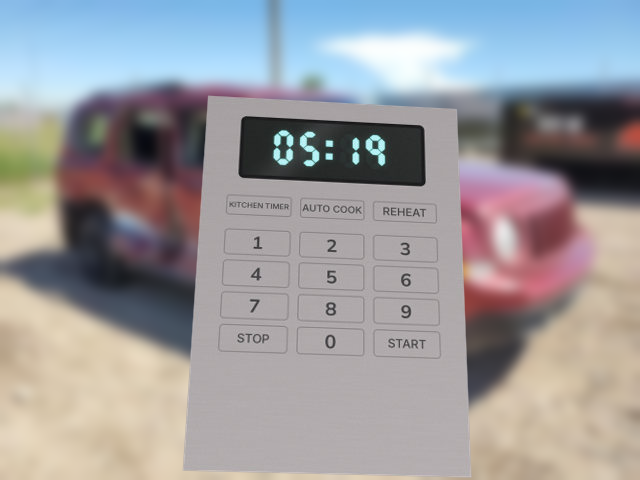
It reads **5:19**
